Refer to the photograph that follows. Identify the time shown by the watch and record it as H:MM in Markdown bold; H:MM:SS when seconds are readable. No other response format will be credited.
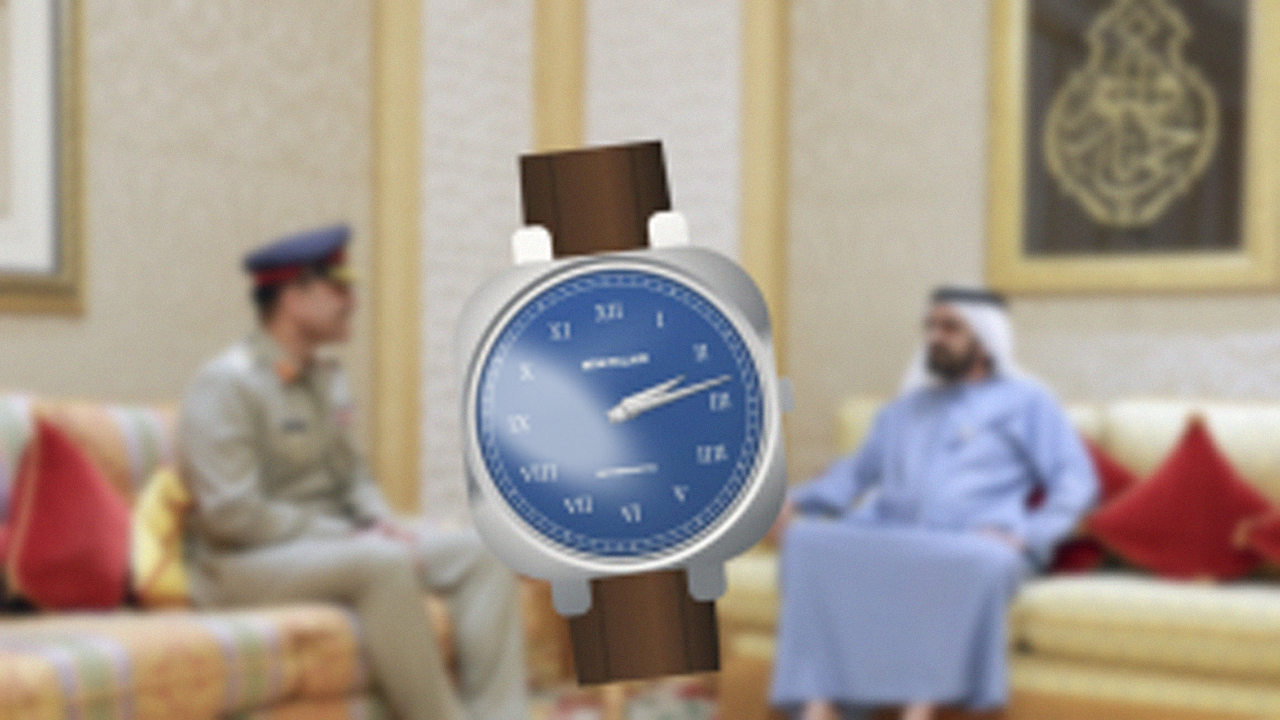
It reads **2:13**
